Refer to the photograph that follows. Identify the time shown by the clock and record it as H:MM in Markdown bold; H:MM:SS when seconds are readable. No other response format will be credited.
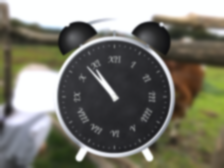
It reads **10:53**
